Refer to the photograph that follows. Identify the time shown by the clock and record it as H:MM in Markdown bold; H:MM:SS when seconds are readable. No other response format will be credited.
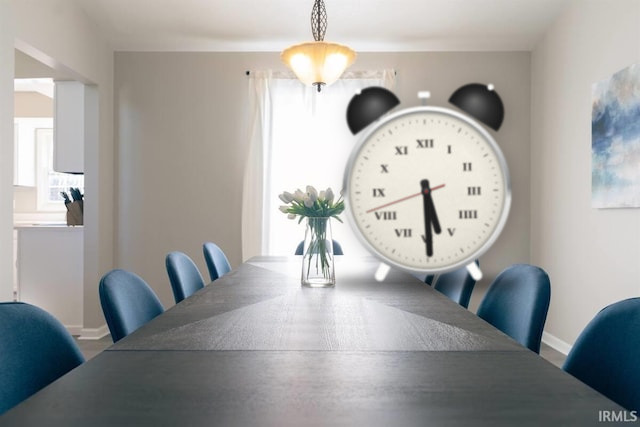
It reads **5:29:42**
